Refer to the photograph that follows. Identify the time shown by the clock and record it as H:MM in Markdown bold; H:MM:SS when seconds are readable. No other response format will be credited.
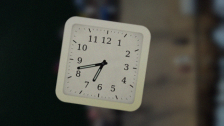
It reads **6:42**
